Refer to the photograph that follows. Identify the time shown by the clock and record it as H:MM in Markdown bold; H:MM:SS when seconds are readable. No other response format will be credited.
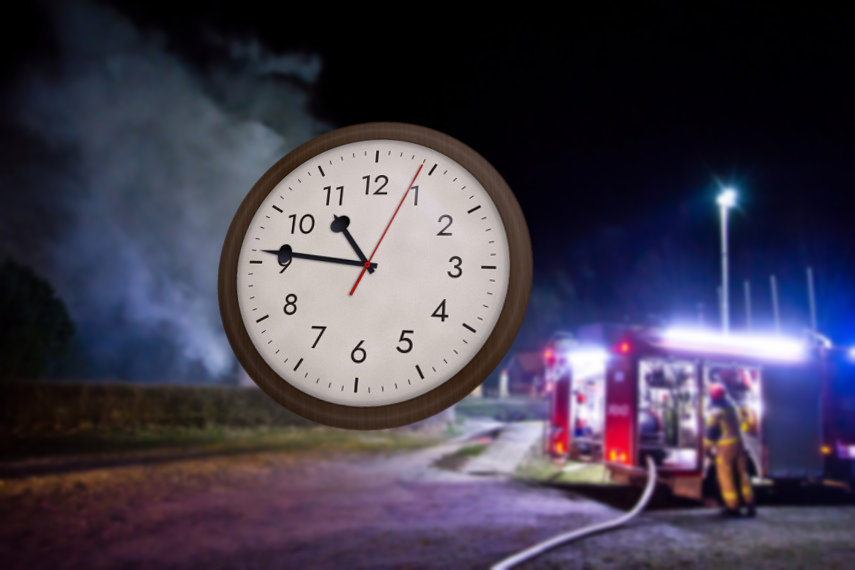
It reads **10:46:04**
